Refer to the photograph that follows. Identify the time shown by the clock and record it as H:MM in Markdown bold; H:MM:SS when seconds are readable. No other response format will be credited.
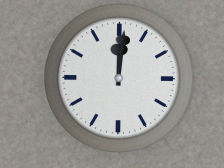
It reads **12:01**
